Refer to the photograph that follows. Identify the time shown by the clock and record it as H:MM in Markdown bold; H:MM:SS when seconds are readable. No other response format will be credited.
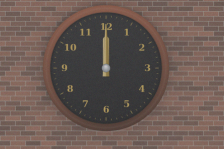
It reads **12:00**
